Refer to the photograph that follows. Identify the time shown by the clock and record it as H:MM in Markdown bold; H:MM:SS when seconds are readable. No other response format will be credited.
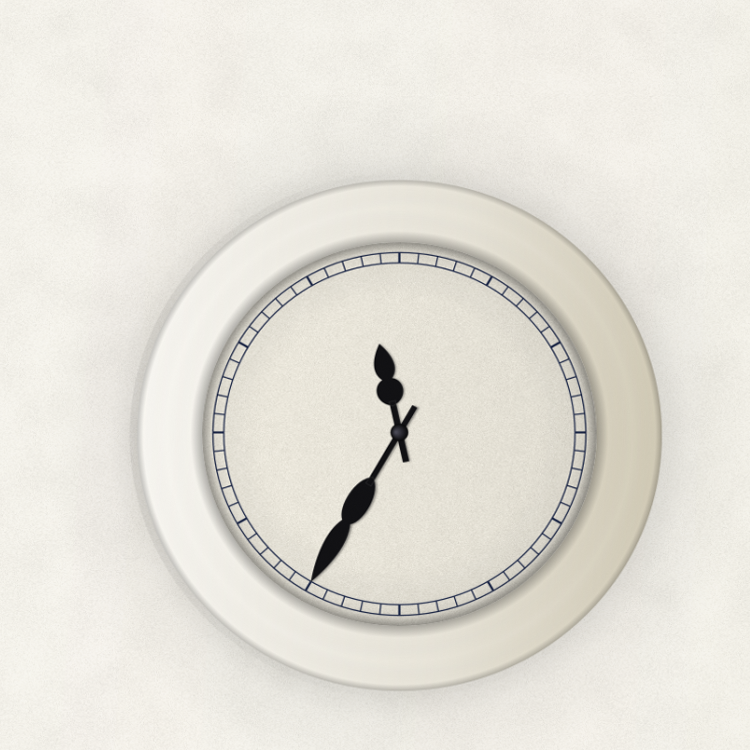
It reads **11:35**
